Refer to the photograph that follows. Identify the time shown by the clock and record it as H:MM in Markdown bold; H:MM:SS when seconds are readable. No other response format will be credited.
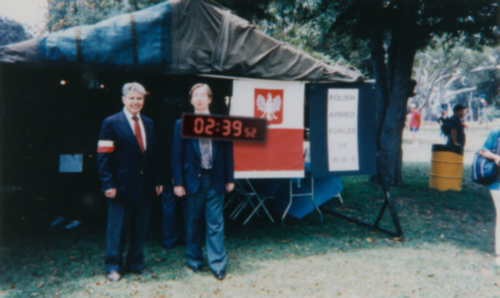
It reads **2:39**
